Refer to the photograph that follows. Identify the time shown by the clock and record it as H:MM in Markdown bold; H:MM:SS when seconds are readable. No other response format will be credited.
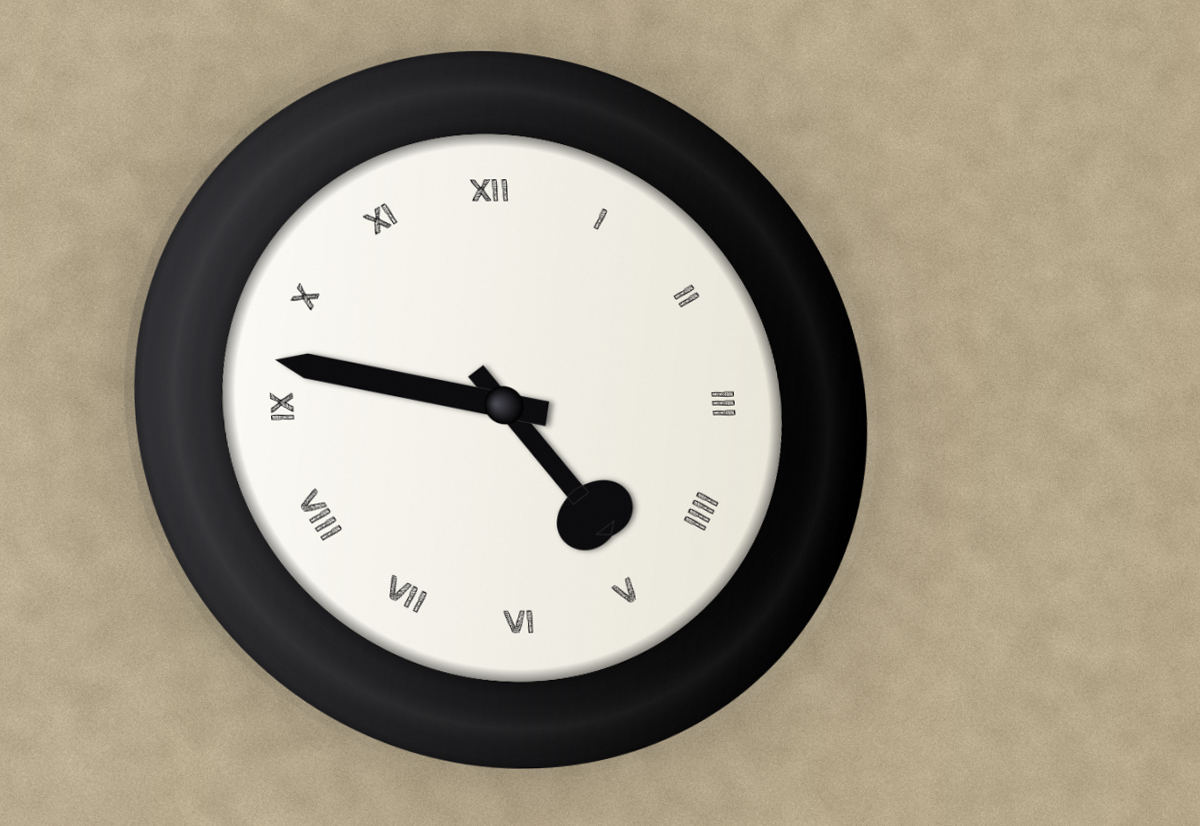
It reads **4:47**
